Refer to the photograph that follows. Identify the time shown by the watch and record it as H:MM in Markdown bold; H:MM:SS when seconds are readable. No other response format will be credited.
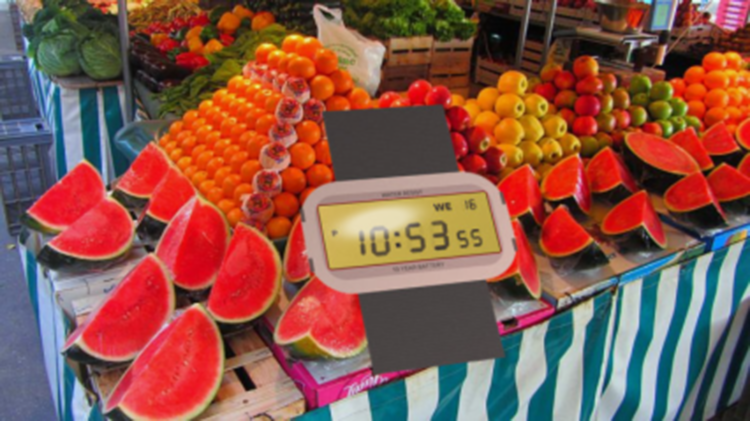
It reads **10:53:55**
